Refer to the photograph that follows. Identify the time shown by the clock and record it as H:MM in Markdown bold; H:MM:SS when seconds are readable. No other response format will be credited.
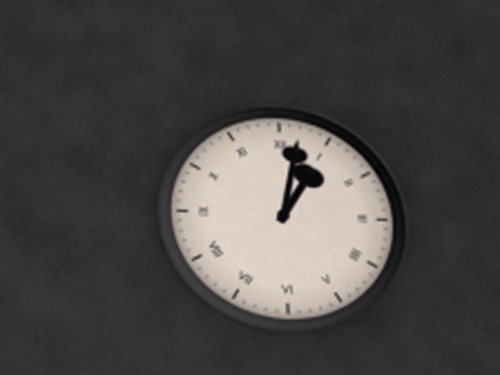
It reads **1:02**
